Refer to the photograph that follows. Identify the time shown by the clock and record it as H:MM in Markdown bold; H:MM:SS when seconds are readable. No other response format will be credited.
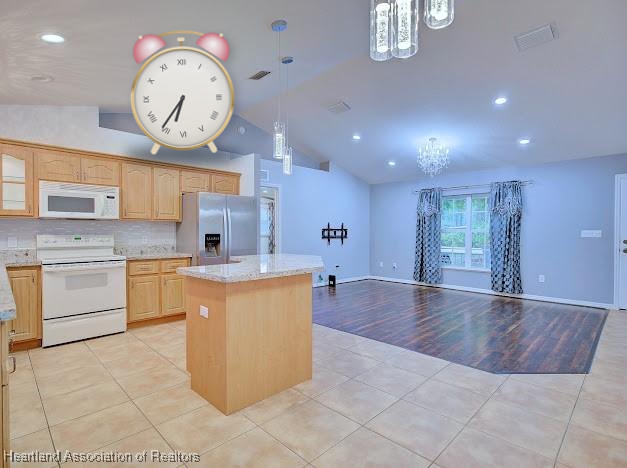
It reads **6:36**
